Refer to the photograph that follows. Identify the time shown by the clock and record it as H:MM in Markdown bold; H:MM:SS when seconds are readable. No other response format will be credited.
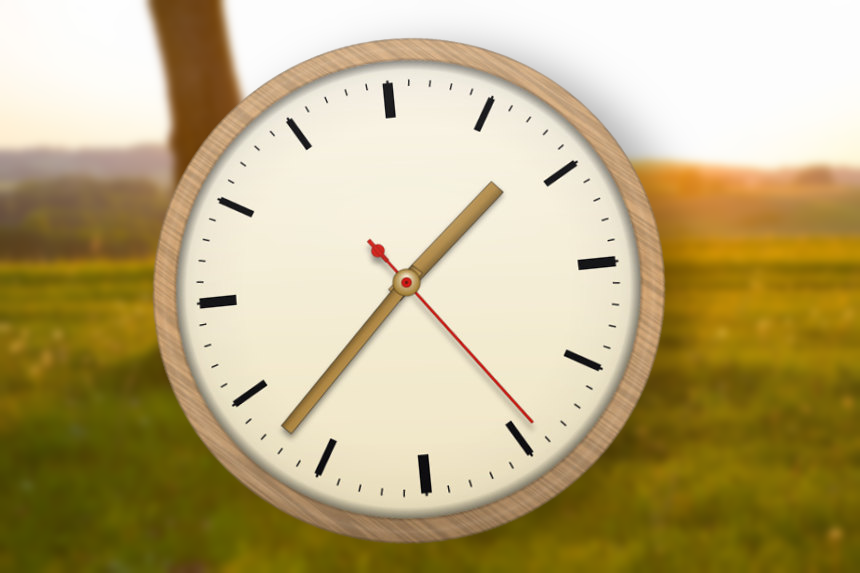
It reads **1:37:24**
